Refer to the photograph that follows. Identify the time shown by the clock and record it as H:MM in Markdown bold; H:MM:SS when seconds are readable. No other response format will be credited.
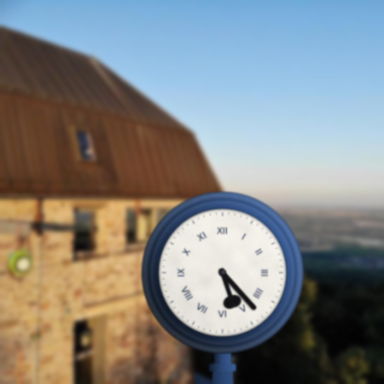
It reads **5:23**
